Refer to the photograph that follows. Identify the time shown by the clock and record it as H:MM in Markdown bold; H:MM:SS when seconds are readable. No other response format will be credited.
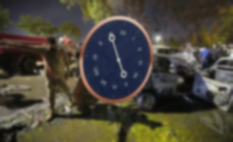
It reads **4:55**
